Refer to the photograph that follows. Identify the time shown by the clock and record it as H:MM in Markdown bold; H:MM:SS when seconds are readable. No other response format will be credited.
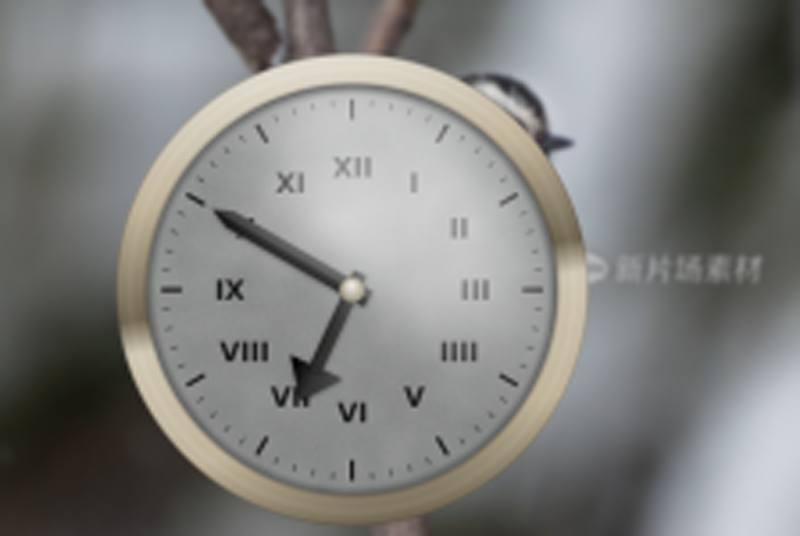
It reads **6:50**
